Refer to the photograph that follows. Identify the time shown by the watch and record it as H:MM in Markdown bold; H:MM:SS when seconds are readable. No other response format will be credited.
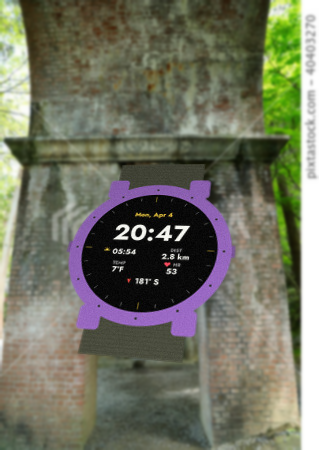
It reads **20:47**
